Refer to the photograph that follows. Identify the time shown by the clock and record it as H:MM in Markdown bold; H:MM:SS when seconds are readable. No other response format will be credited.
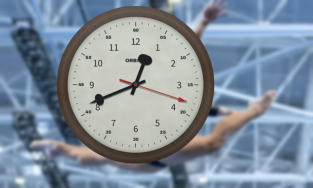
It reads **12:41:18**
